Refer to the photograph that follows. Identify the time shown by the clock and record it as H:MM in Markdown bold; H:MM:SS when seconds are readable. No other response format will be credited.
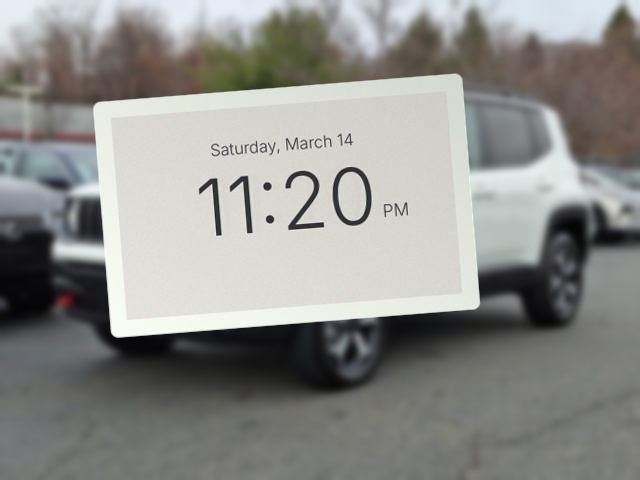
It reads **11:20**
